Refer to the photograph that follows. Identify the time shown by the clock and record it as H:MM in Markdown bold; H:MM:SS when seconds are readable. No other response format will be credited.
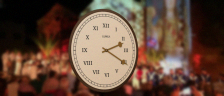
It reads **2:20**
